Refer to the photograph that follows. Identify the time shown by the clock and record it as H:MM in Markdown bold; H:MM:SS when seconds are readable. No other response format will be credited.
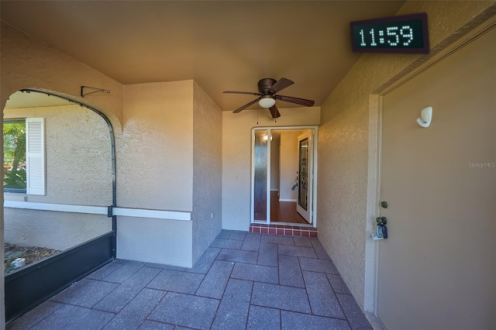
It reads **11:59**
